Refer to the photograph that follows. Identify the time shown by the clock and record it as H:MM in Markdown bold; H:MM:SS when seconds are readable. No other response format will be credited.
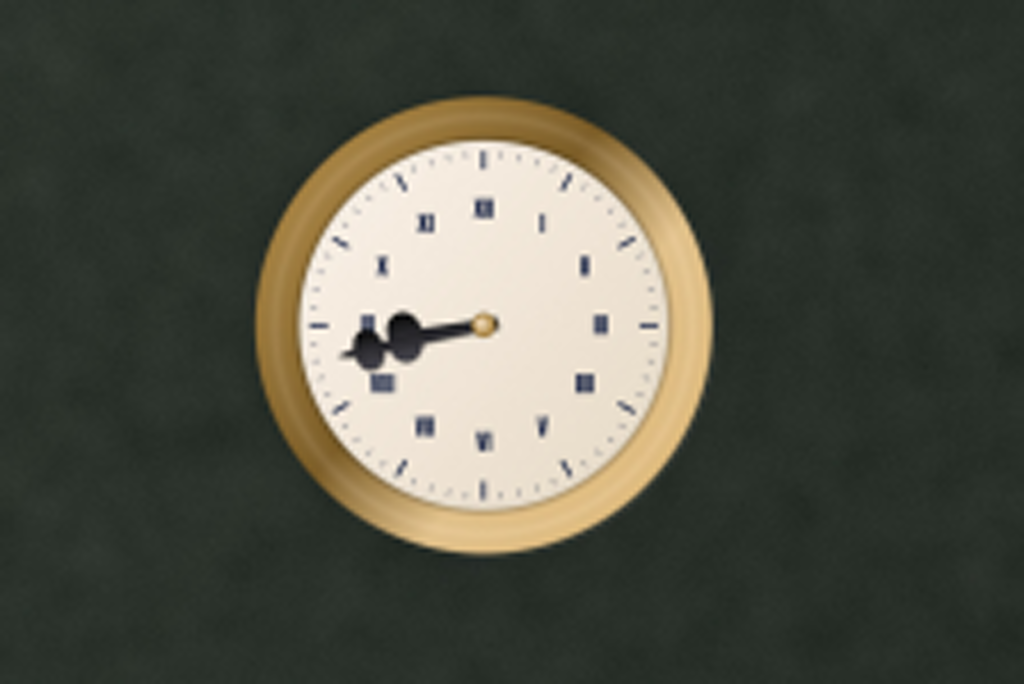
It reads **8:43**
